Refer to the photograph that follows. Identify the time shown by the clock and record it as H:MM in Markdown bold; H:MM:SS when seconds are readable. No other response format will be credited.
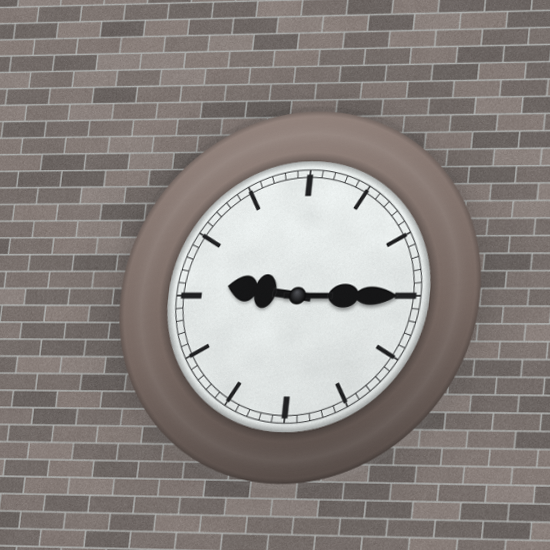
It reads **9:15**
